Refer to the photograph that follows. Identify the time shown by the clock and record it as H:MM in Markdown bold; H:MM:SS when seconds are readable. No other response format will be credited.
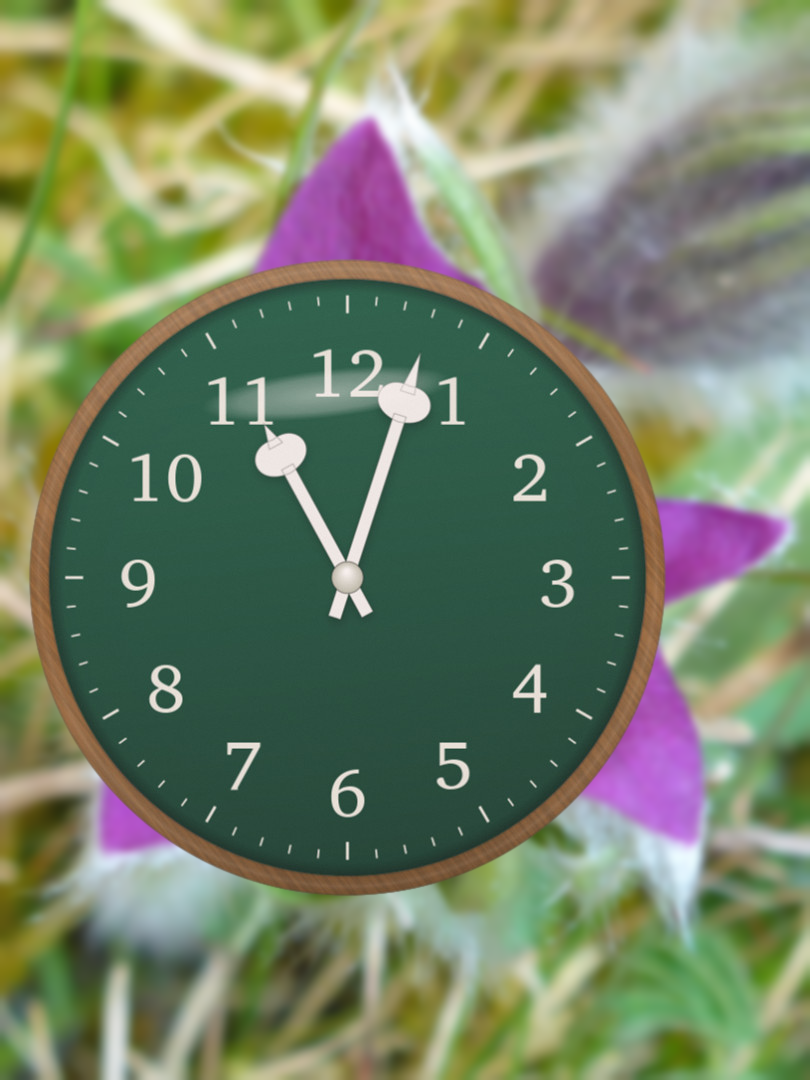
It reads **11:03**
